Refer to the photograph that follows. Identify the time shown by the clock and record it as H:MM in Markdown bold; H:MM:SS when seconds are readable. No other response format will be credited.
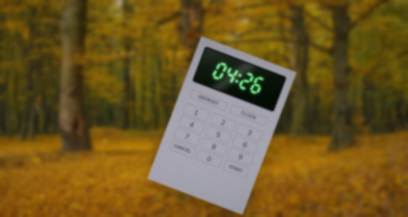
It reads **4:26**
